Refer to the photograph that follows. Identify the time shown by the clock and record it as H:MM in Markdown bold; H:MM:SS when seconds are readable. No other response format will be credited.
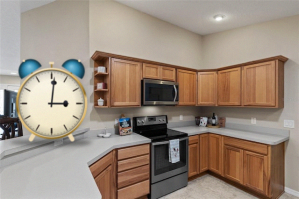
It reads **3:01**
